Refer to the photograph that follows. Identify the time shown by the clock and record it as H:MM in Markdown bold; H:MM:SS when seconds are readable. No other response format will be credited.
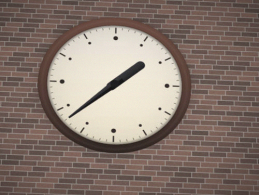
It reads **1:38**
